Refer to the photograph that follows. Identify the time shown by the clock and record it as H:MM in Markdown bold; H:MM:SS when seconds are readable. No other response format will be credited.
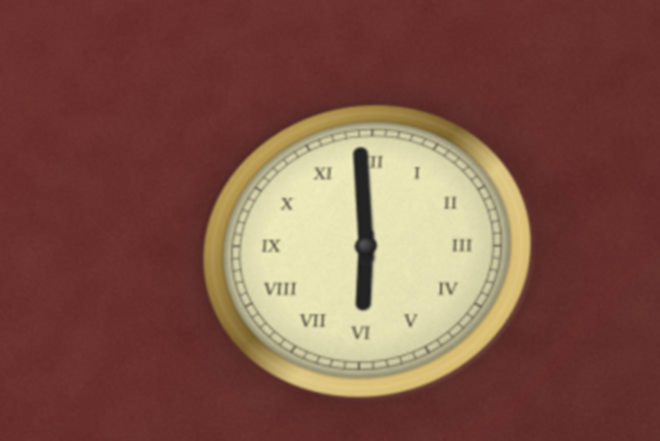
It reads **5:59**
